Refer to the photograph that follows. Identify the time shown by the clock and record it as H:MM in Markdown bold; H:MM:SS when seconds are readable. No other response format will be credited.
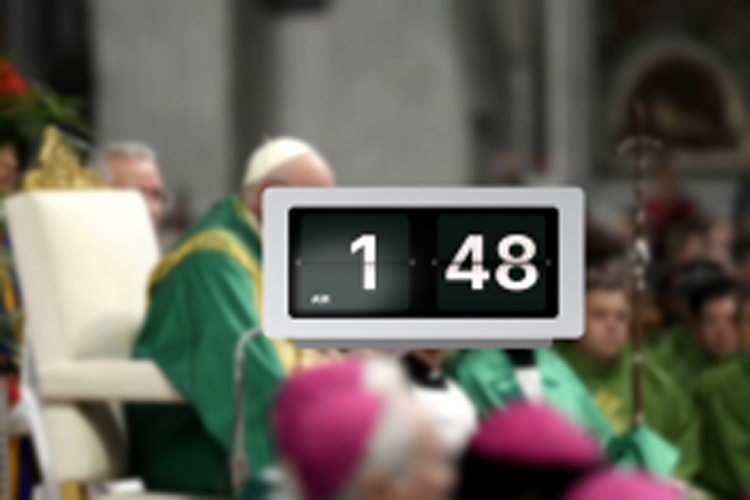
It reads **1:48**
